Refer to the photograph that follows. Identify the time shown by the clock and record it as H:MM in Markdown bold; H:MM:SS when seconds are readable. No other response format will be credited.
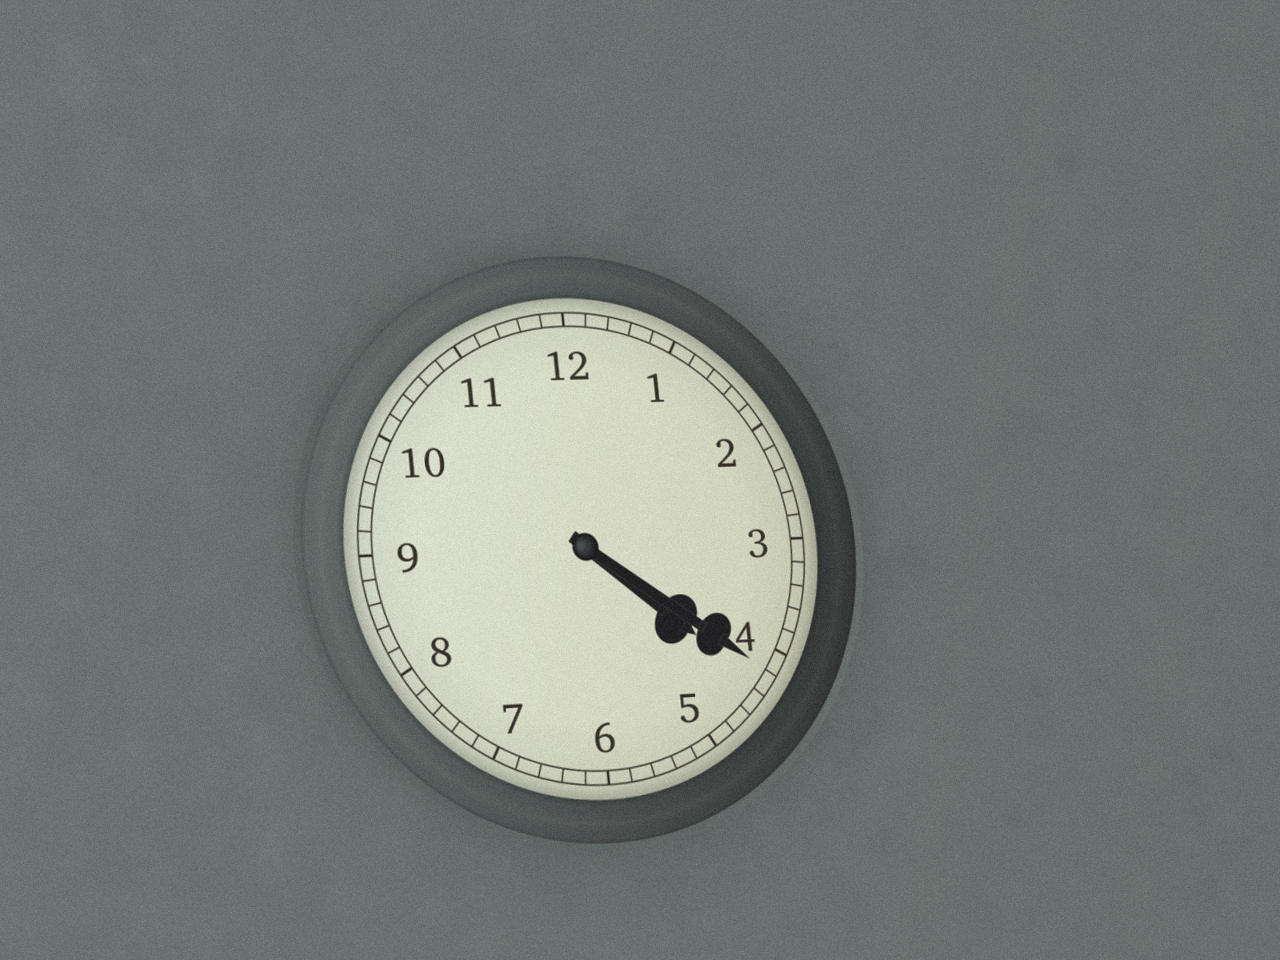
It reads **4:21**
